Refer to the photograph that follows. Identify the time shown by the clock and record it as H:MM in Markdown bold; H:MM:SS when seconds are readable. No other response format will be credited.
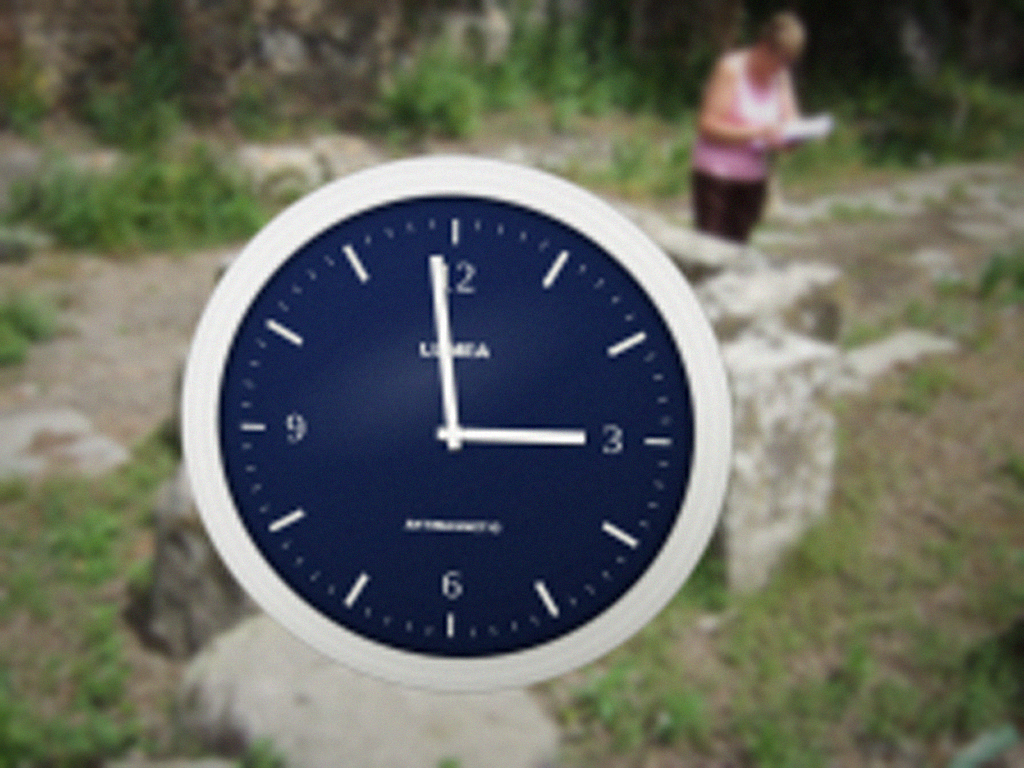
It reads **2:59**
